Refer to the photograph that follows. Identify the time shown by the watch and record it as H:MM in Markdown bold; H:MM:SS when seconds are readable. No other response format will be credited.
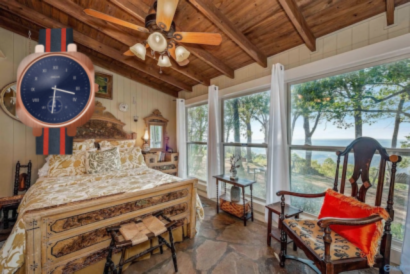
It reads **3:31**
